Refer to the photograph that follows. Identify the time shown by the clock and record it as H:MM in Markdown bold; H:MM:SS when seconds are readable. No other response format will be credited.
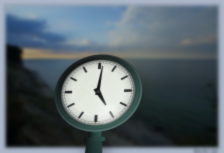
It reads **5:01**
